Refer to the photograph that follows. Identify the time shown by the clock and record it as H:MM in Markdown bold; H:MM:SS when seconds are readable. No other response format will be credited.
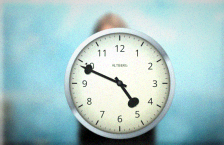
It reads **4:49**
